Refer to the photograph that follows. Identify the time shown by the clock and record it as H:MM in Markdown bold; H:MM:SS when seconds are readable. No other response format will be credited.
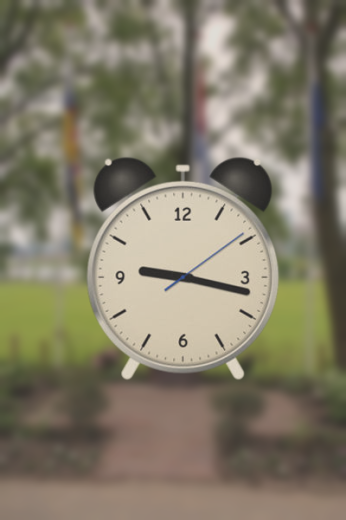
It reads **9:17:09**
